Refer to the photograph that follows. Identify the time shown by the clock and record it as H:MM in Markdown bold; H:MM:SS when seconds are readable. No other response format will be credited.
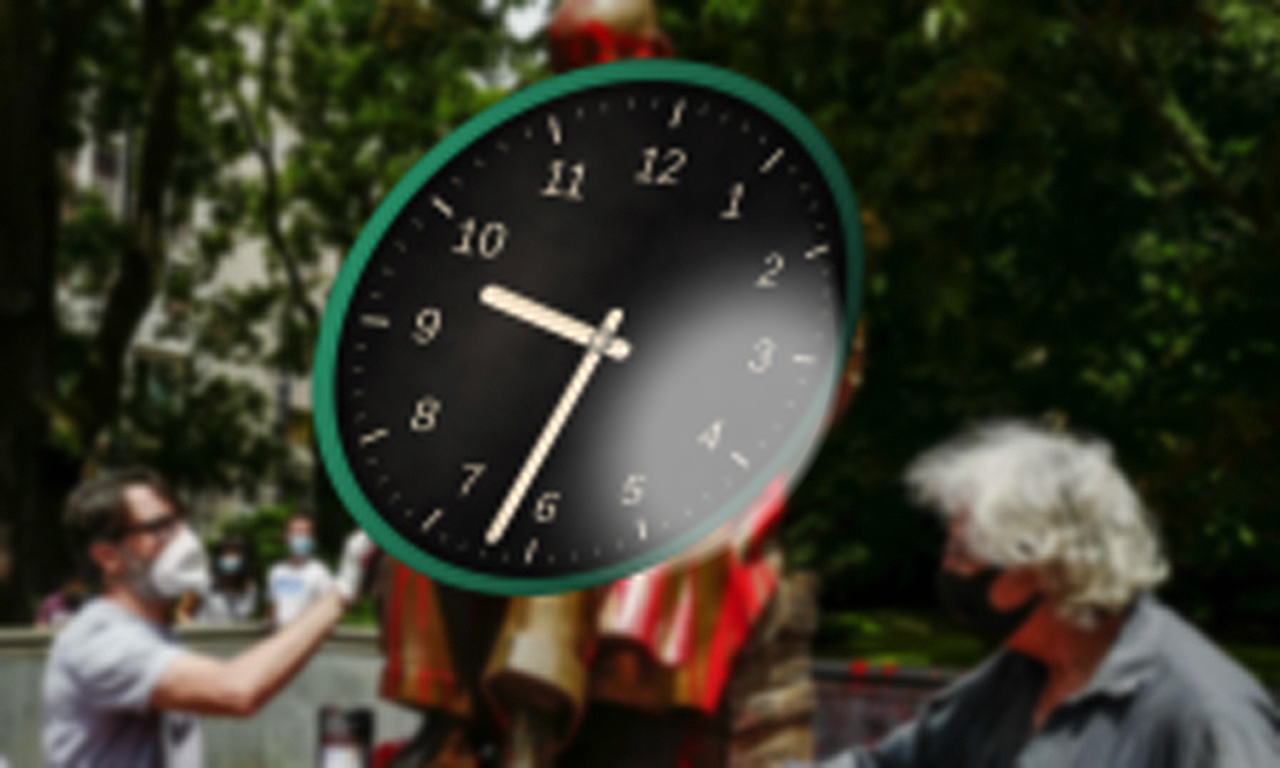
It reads **9:32**
